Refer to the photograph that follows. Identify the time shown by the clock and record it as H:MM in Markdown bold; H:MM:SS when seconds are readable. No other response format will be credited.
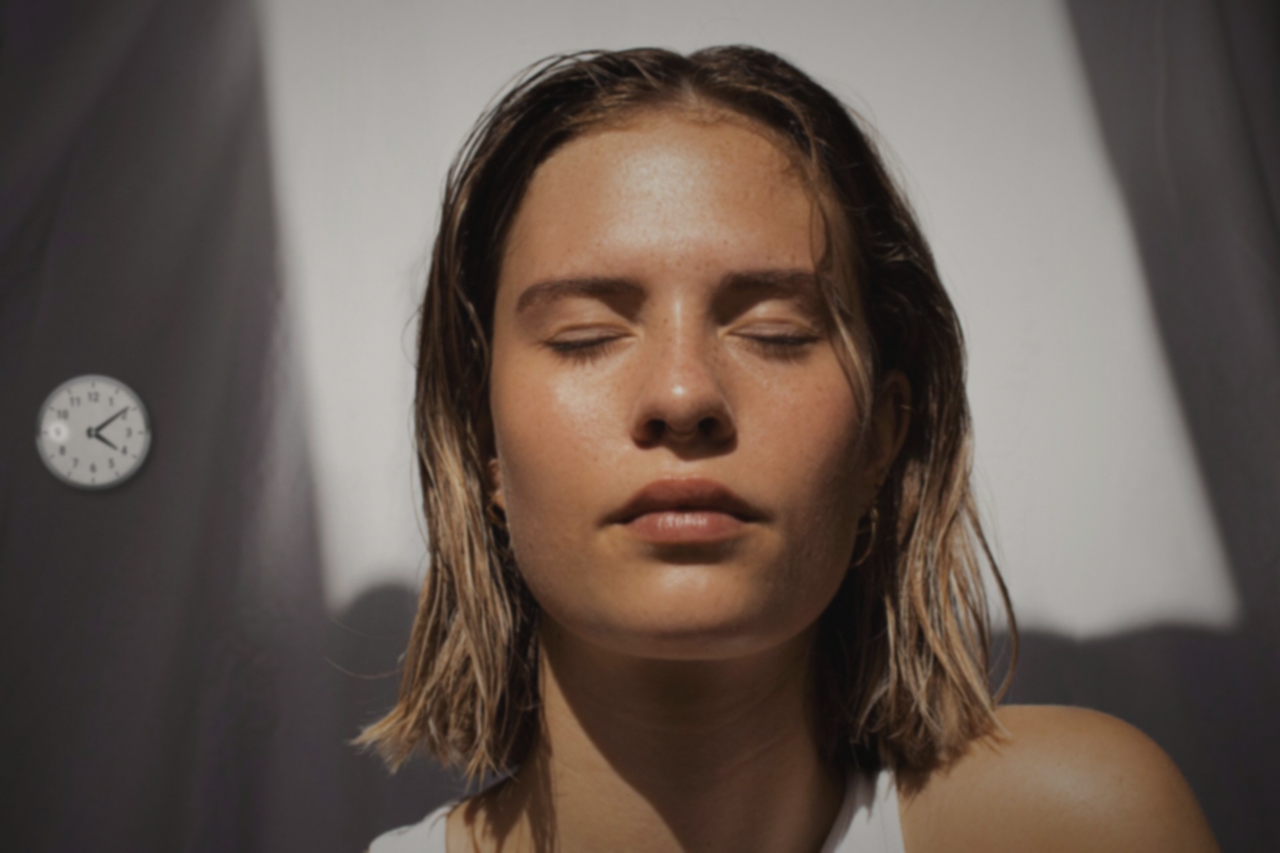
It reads **4:09**
